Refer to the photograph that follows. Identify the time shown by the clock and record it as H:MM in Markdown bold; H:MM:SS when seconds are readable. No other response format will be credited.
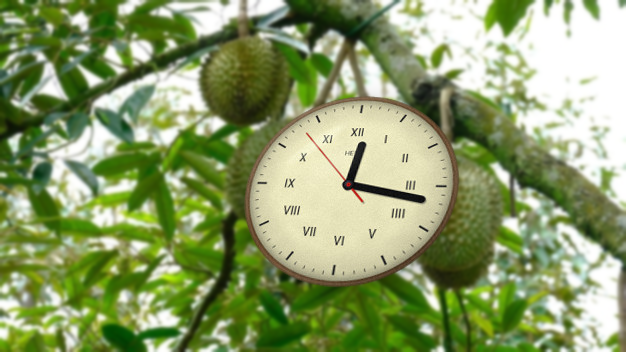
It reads **12:16:53**
